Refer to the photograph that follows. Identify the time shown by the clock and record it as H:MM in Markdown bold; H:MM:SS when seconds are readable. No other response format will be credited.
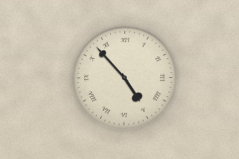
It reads **4:53**
